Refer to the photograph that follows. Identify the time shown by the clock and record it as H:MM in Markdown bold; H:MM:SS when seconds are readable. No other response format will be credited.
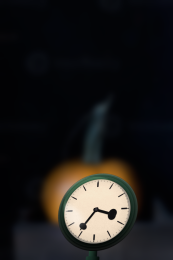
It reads **3:36**
